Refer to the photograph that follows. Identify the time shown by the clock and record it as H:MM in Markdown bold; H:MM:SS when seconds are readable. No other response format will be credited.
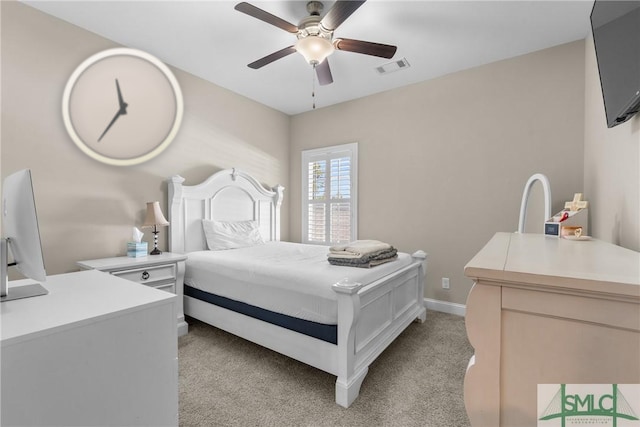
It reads **11:36**
